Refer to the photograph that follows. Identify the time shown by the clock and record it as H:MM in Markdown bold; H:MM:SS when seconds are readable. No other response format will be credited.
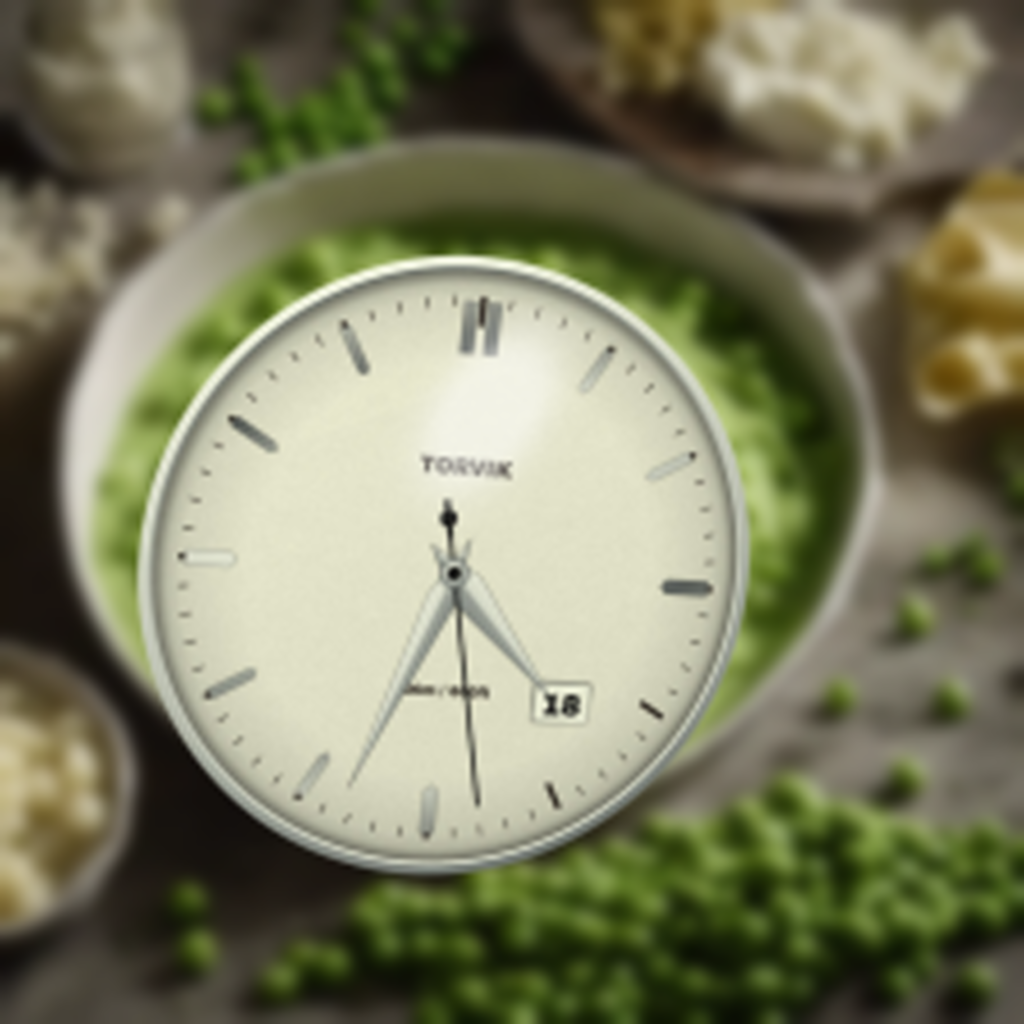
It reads **4:33:28**
